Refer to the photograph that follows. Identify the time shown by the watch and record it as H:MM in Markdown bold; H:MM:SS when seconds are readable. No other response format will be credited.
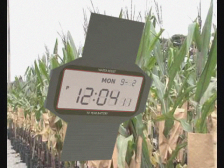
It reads **12:04:11**
